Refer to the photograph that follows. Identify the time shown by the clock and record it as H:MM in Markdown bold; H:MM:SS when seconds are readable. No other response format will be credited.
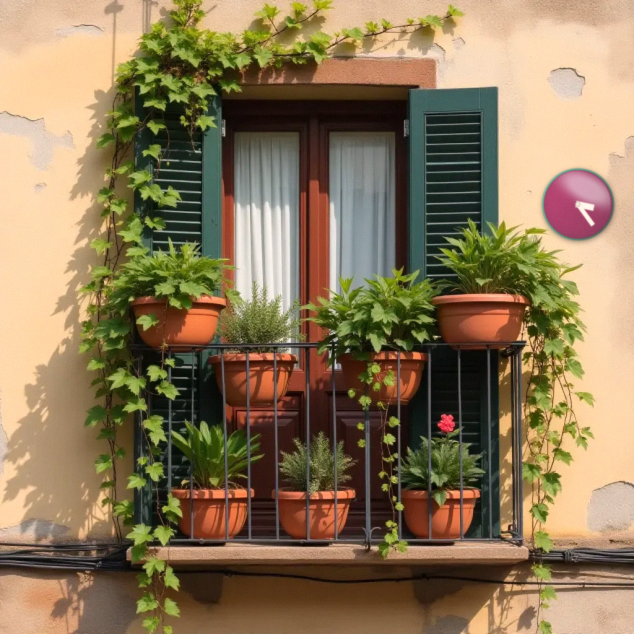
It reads **3:24**
